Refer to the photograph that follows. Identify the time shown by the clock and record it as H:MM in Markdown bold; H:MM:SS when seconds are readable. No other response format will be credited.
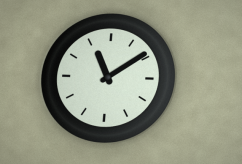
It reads **11:09**
